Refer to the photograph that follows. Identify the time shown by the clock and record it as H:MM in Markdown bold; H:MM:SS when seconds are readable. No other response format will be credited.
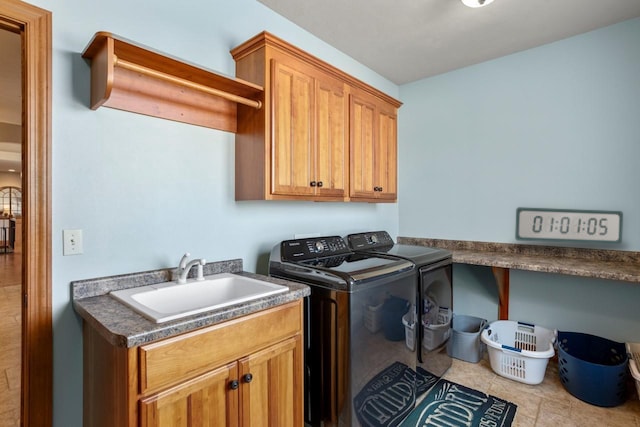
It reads **1:01:05**
